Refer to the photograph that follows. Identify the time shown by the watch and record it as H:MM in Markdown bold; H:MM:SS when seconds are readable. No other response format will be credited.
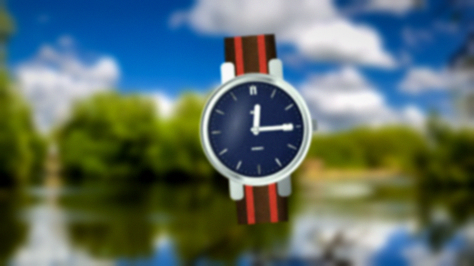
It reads **12:15**
